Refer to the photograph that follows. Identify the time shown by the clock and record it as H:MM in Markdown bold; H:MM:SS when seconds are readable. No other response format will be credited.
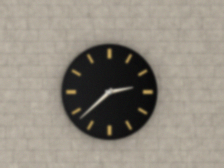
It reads **2:38**
